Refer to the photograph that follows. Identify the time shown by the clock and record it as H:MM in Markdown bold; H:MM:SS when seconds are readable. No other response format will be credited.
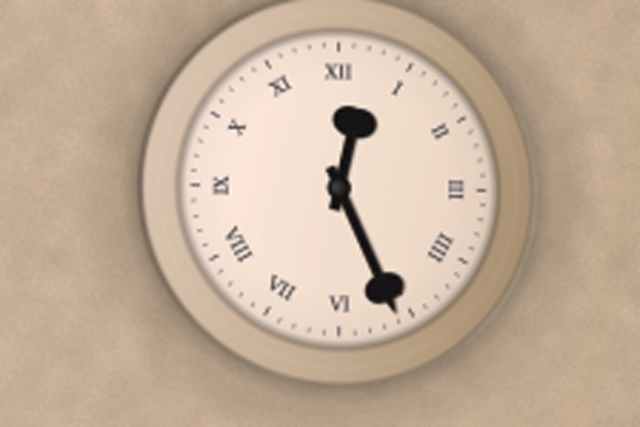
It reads **12:26**
